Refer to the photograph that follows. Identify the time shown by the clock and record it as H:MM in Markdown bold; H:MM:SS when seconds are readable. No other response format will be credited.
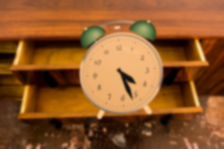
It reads **4:27**
